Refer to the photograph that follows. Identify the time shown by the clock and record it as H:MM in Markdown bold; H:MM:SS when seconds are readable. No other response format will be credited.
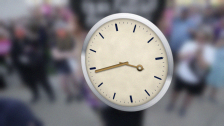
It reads **3:44**
